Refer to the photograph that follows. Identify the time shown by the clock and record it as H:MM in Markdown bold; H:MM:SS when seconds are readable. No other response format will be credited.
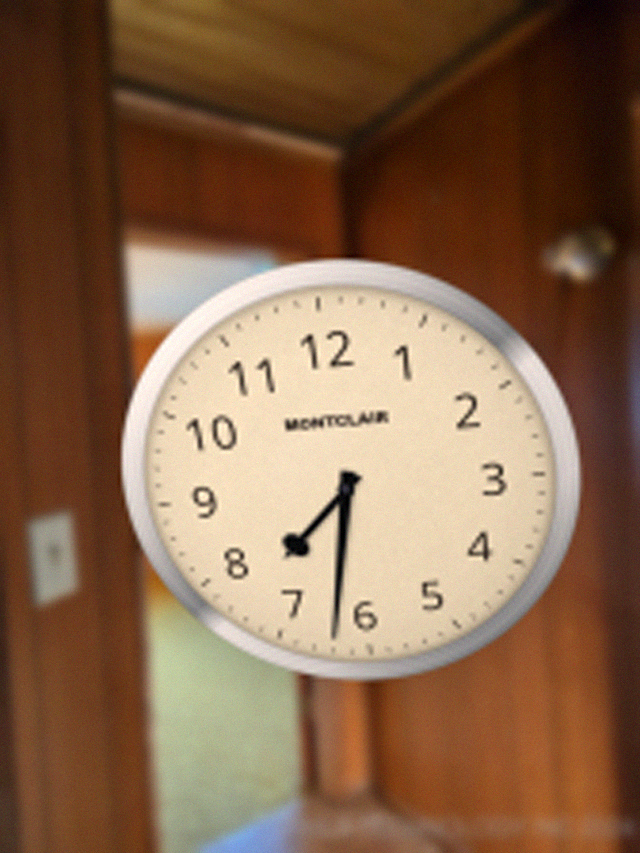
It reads **7:32**
